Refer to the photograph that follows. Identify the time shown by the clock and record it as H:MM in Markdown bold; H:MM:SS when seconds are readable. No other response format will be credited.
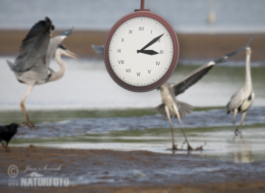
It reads **3:09**
